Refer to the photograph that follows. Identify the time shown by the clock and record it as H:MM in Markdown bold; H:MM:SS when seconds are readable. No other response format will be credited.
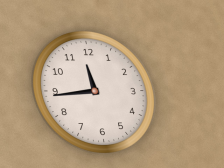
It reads **11:44**
